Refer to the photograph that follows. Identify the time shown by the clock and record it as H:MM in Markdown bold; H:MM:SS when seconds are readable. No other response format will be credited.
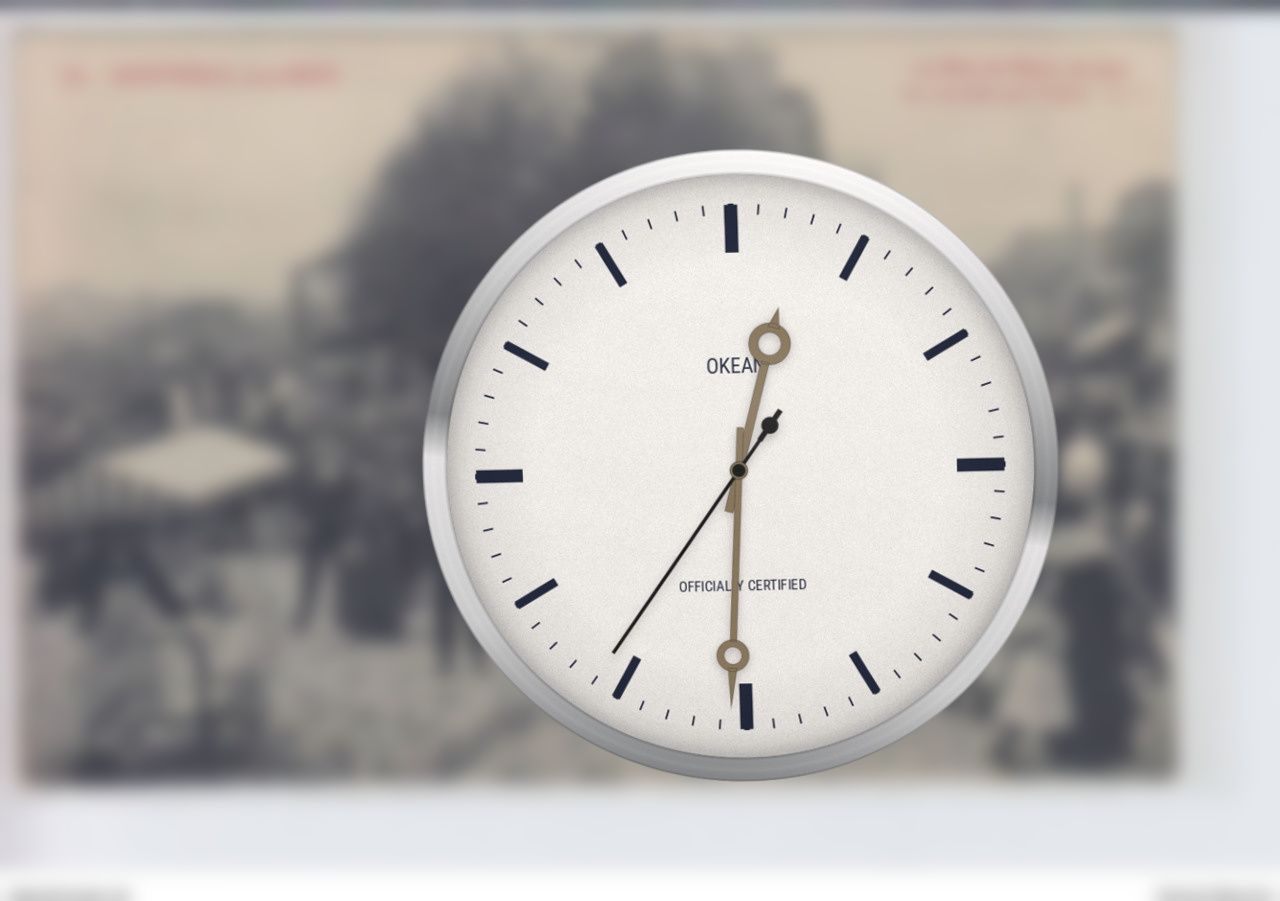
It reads **12:30:36**
